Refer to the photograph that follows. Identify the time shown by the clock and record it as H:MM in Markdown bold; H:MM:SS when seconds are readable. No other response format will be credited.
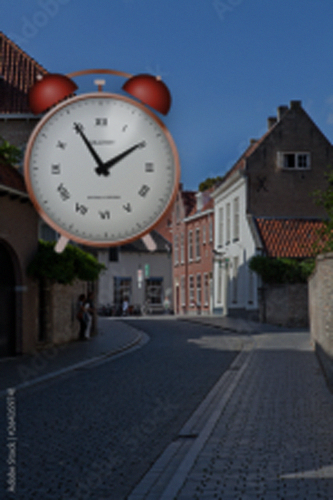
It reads **1:55**
